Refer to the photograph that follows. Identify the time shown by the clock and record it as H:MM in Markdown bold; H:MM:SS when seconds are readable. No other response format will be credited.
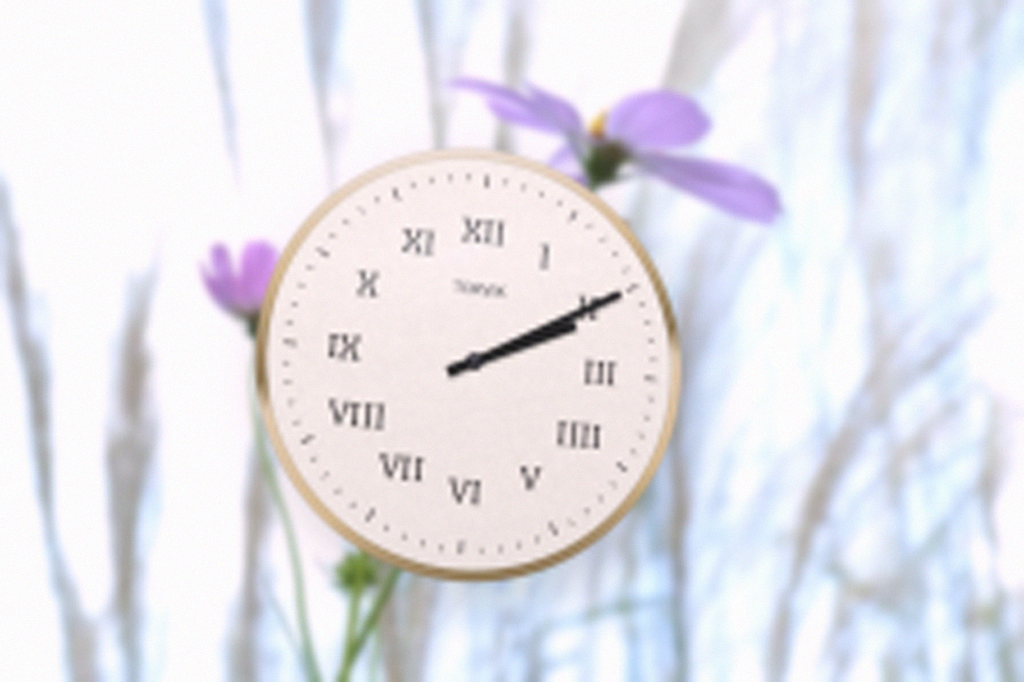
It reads **2:10**
